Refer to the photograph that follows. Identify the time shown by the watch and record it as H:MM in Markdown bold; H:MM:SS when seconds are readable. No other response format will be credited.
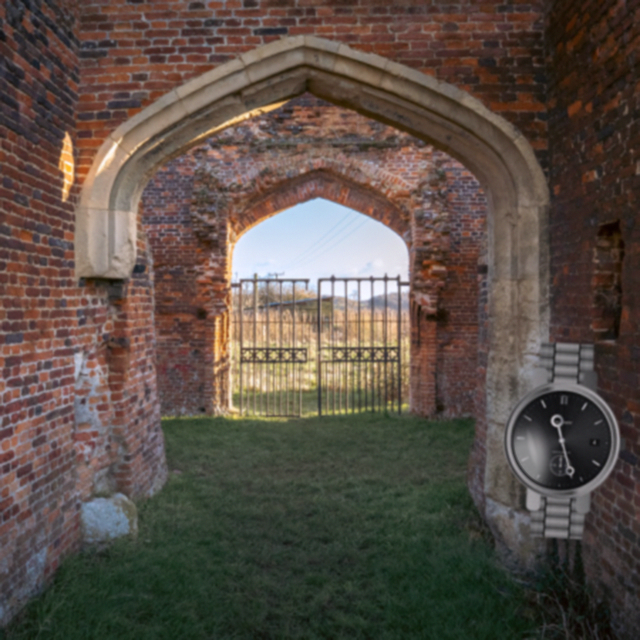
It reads **11:27**
